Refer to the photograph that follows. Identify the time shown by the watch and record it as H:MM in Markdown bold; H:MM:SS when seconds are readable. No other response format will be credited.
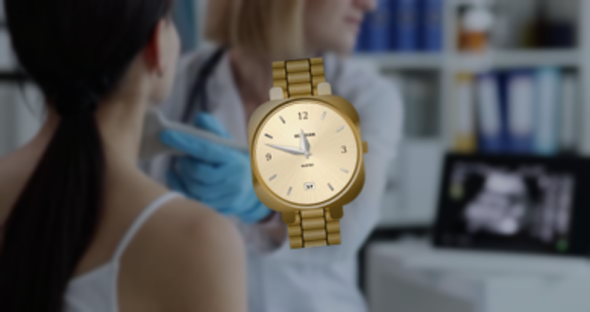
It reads **11:48**
